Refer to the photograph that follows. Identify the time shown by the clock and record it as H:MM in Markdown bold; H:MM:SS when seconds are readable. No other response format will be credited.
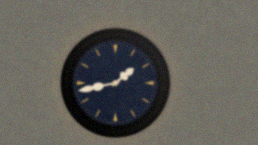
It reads **1:43**
